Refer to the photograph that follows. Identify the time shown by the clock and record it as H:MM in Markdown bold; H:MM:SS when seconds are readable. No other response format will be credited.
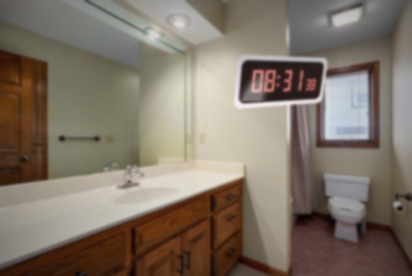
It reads **8:31**
